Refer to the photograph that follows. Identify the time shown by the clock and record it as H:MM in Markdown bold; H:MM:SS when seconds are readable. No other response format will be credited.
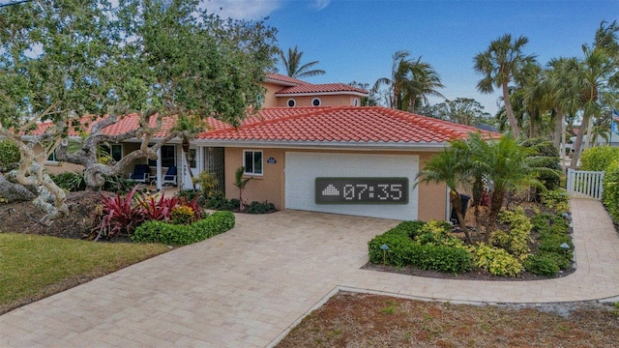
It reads **7:35**
